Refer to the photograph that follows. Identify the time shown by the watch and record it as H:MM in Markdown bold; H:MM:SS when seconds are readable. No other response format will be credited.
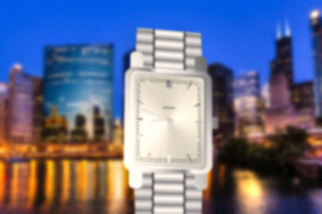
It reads **8:48**
